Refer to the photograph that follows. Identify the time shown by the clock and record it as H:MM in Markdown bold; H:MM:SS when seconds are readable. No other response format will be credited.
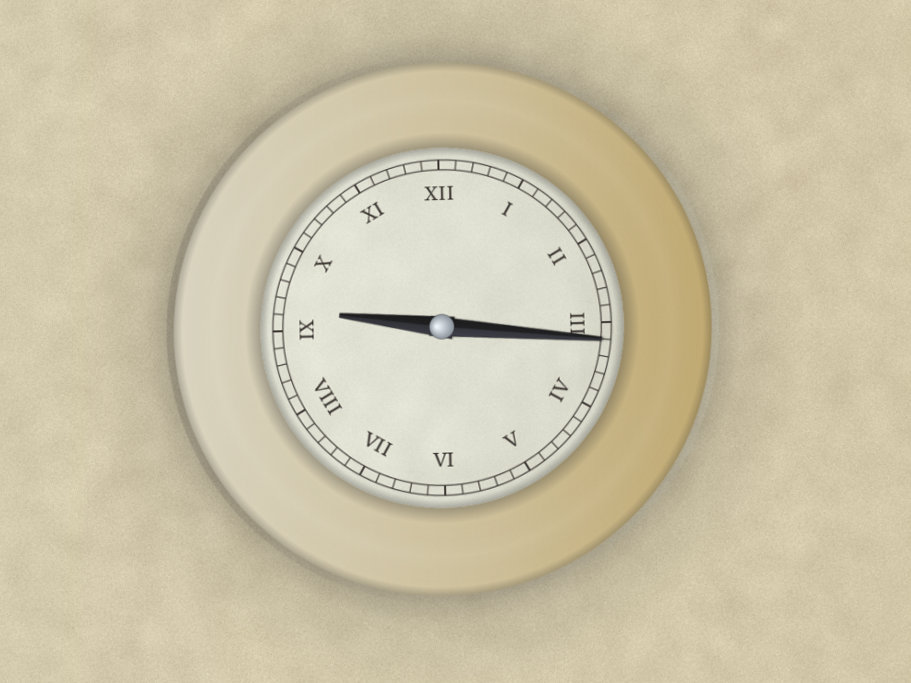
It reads **9:16**
